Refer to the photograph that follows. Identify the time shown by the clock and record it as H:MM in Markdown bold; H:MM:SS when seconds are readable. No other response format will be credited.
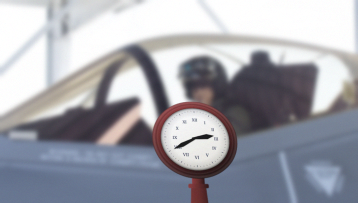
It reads **2:40**
